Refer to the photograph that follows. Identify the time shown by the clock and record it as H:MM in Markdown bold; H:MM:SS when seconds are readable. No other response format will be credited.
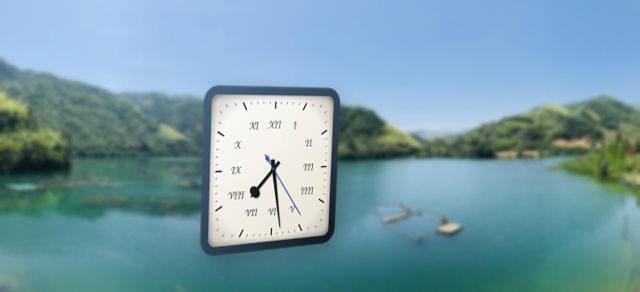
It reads **7:28:24**
